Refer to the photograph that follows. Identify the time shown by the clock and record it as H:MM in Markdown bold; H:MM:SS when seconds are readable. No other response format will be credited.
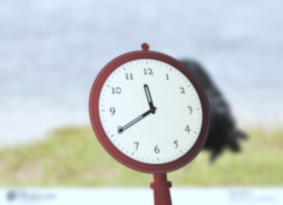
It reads **11:40**
